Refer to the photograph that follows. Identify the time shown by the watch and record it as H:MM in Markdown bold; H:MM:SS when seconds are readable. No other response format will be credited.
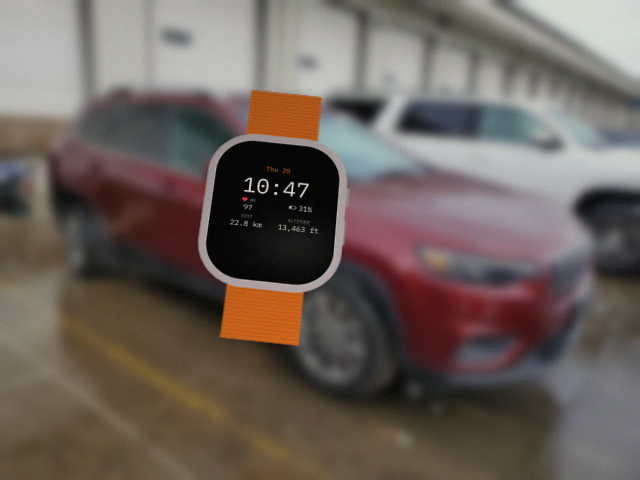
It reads **10:47**
